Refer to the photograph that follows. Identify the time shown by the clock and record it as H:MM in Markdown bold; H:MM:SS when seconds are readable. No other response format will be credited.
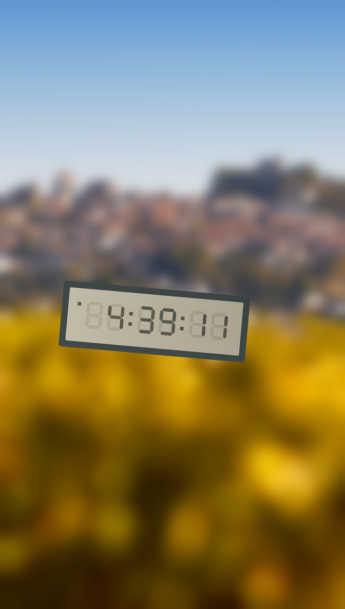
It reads **4:39:11**
